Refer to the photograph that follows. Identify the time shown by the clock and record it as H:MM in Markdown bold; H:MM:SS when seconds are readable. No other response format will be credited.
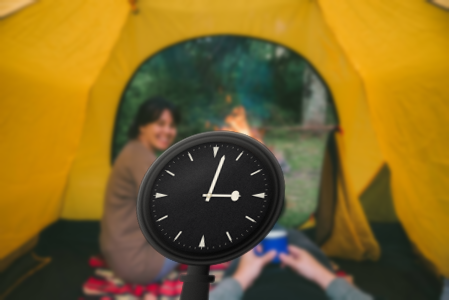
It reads **3:02**
